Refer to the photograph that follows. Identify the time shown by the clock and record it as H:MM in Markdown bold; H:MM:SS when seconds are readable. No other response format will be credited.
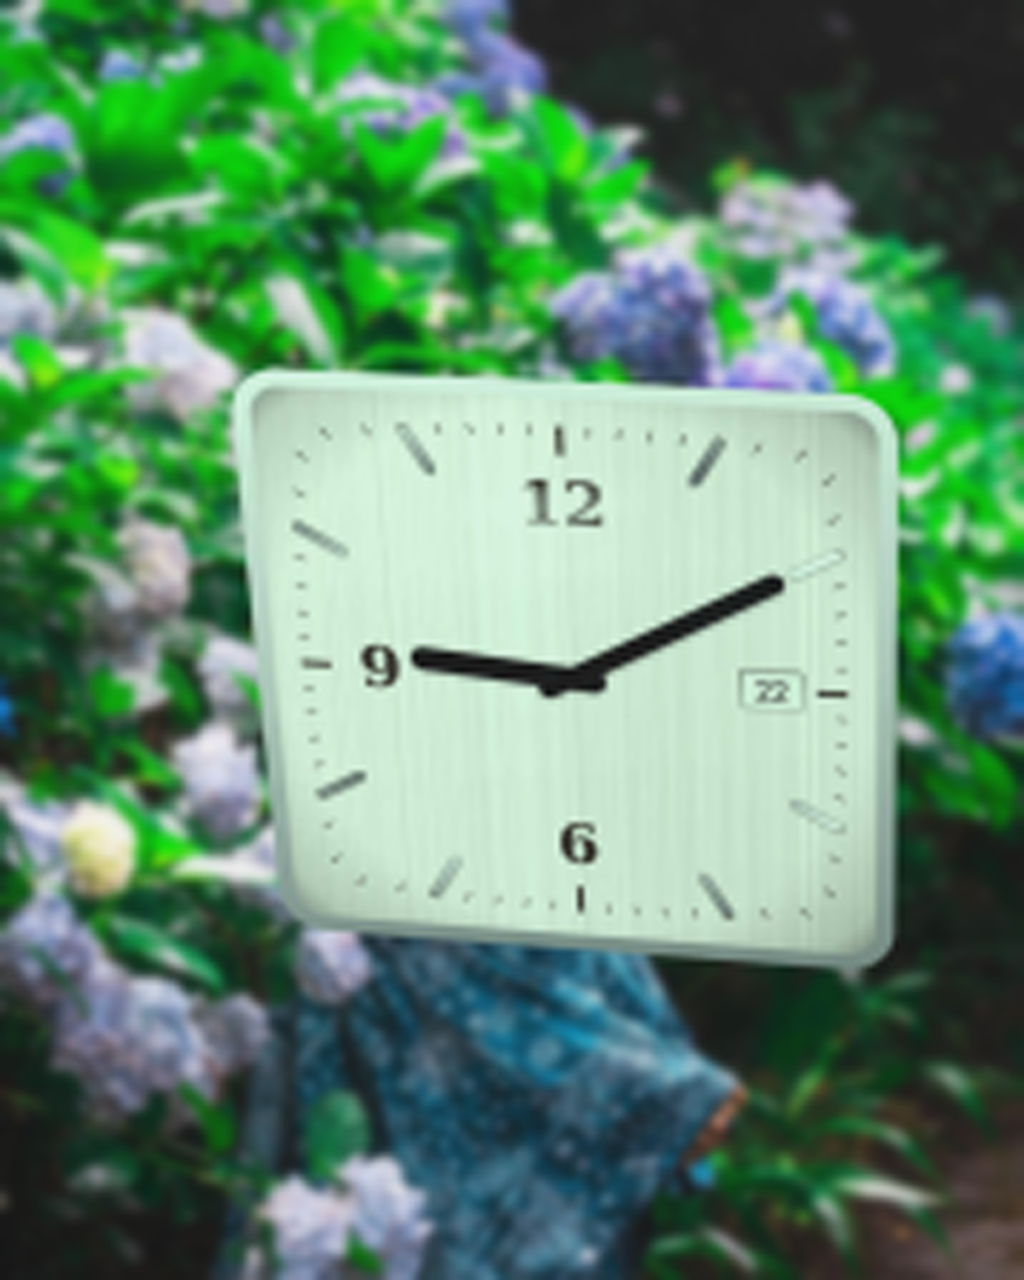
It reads **9:10**
